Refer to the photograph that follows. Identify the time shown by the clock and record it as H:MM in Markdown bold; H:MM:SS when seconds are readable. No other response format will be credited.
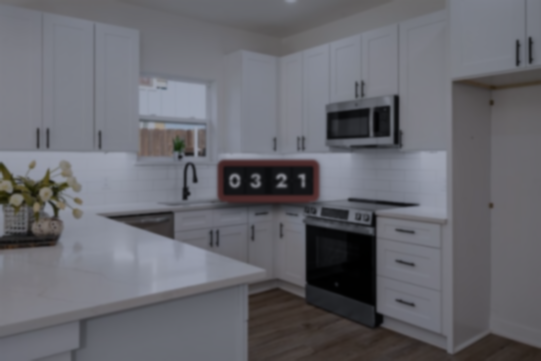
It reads **3:21**
